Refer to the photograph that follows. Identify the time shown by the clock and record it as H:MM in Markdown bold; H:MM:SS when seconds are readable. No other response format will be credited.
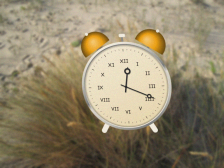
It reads **12:19**
